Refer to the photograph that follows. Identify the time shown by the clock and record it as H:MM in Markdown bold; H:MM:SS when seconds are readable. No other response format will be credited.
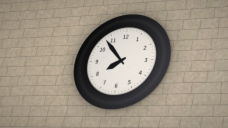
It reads **7:53**
